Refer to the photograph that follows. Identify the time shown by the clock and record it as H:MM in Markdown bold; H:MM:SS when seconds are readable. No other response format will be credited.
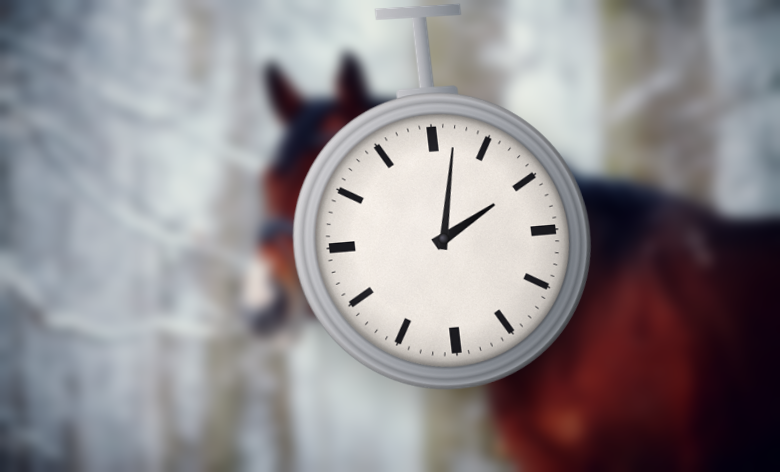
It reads **2:02**
